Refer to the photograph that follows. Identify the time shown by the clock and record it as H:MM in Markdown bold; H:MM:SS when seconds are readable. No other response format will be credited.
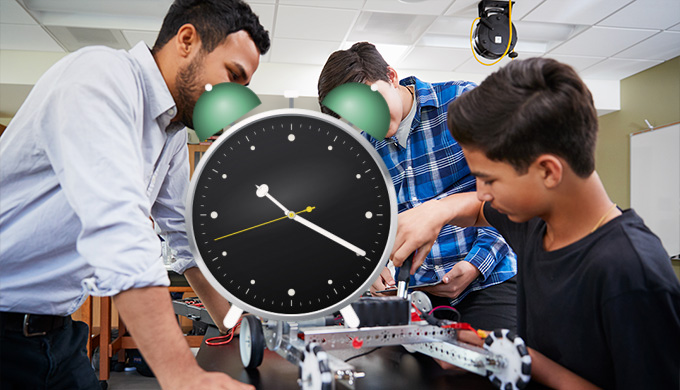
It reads **10:19:42**
